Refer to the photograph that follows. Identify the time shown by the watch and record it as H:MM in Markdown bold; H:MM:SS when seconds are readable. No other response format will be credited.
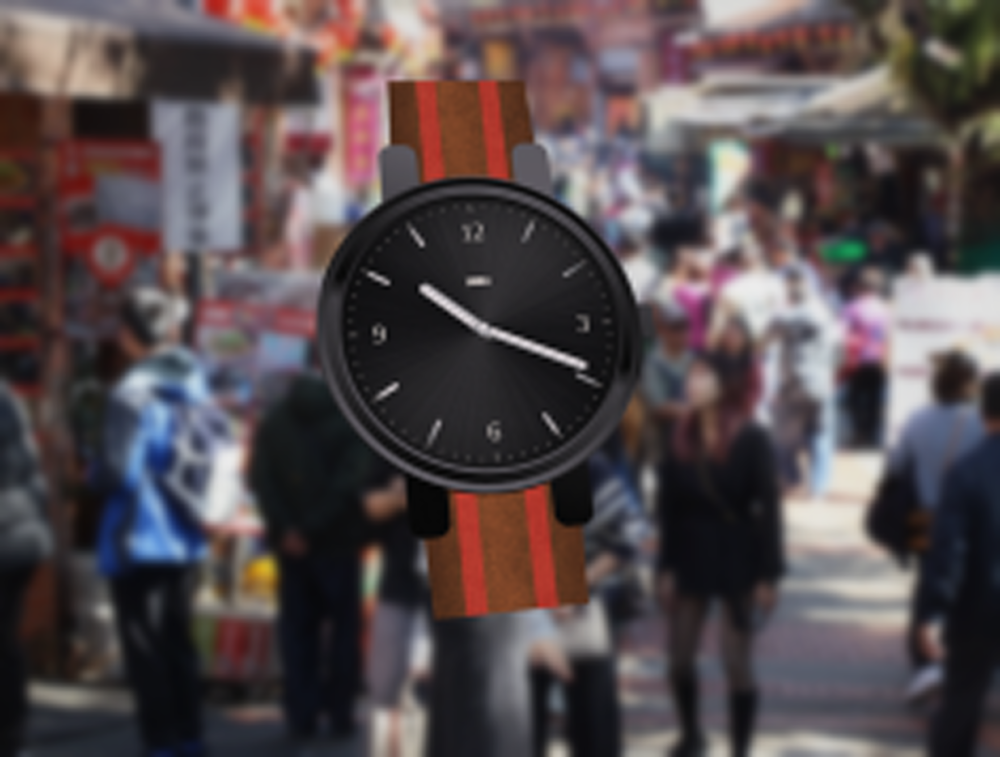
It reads **10:19**
